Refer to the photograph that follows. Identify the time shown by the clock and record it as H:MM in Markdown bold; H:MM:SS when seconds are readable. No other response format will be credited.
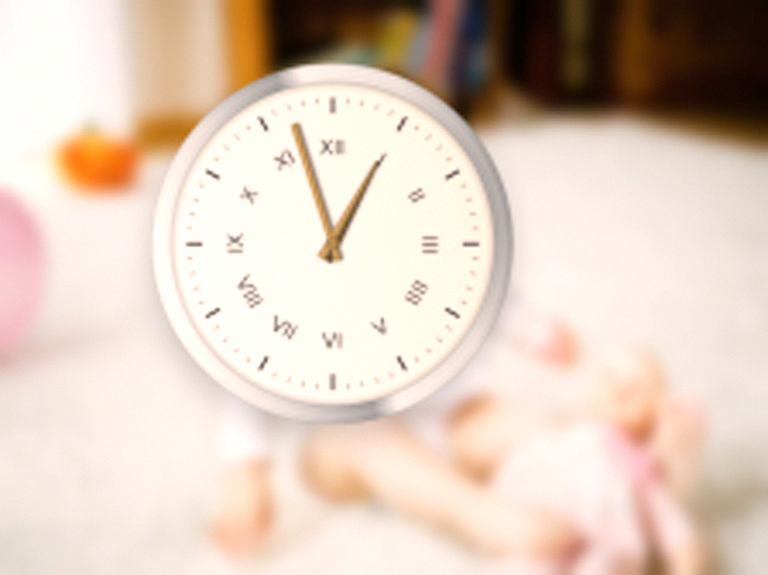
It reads **12:57**
